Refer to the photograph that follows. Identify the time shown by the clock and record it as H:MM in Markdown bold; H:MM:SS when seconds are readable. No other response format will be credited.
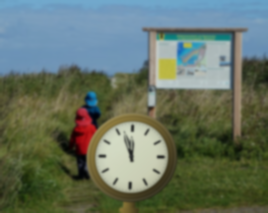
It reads **11:57**
